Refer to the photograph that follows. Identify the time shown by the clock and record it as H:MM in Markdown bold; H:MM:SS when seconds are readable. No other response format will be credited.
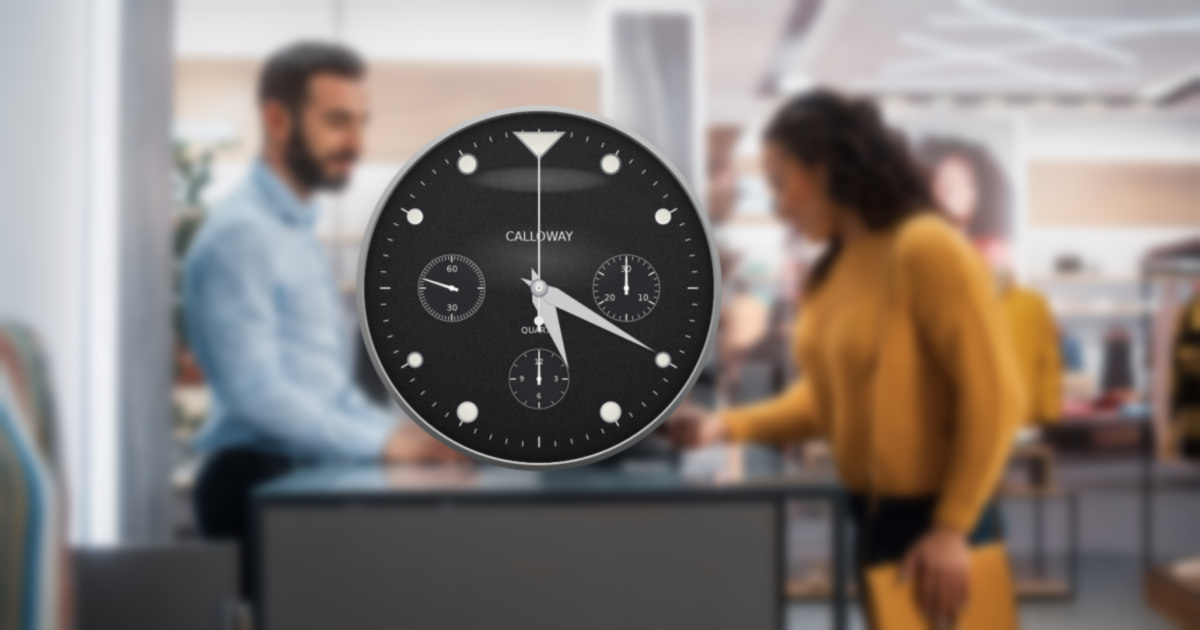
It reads **5:19:48**
